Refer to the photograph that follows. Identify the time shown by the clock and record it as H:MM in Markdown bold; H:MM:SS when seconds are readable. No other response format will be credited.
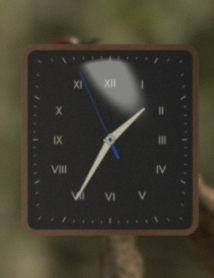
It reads **1:34:56**
